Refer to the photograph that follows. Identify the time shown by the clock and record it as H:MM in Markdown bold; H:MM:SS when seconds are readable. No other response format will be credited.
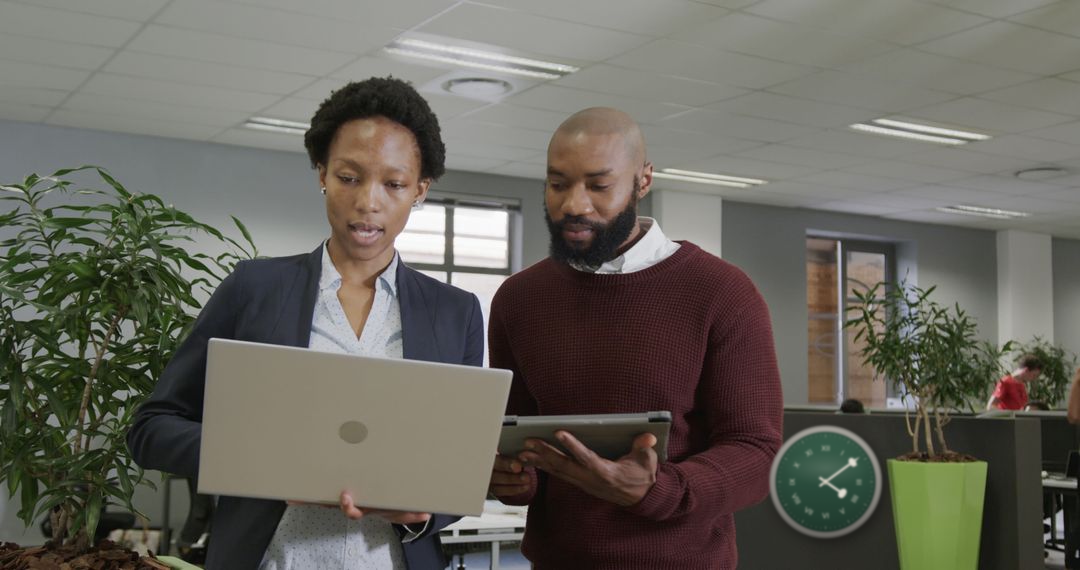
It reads **4:09**
